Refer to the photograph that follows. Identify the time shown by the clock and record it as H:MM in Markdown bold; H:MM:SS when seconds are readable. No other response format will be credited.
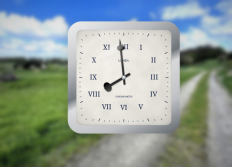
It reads **7:59**
